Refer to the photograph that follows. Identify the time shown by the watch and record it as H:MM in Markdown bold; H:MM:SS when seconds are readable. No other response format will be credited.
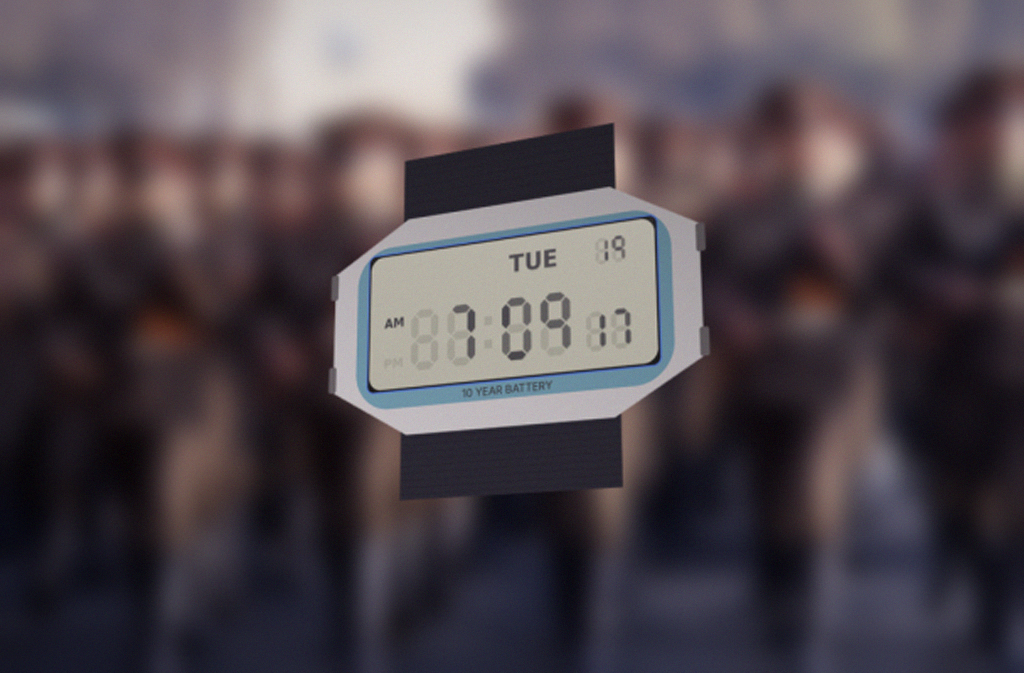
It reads **7:09:17**
